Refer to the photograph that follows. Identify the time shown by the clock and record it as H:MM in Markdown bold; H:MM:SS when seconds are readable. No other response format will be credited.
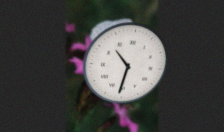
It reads **10:31**
